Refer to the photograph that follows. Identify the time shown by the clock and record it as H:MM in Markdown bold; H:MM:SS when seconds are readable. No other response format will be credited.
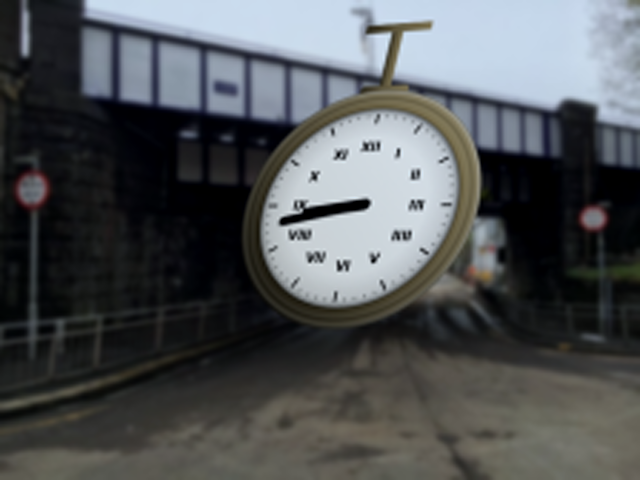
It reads **8:43**
